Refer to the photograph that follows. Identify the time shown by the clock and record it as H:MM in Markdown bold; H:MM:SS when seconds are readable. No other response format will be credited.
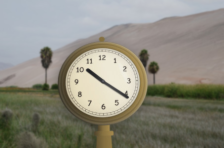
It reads **10:21**
